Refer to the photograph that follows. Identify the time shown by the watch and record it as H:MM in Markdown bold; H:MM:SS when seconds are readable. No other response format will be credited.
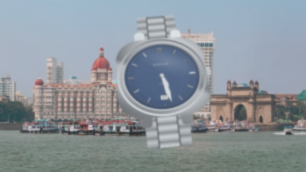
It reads **5:28**
